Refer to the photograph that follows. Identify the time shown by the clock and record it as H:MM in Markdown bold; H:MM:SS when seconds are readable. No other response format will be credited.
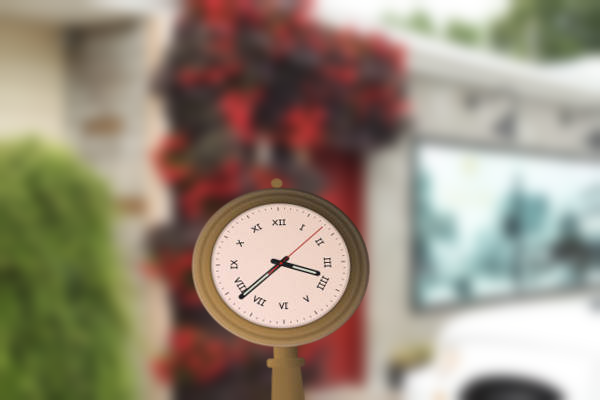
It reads **3:38:08**
